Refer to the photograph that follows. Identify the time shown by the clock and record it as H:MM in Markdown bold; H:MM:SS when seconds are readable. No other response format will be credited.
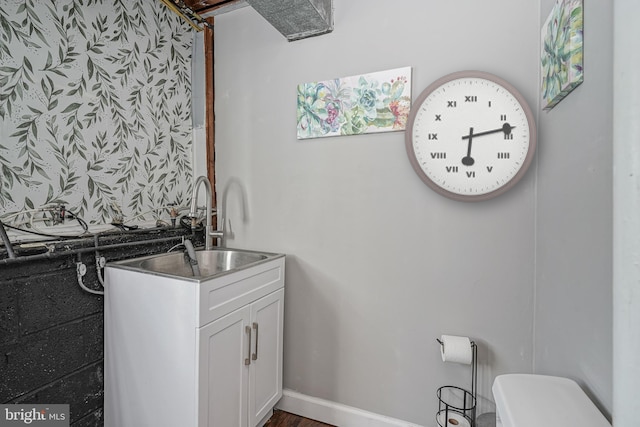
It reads **6:13**
